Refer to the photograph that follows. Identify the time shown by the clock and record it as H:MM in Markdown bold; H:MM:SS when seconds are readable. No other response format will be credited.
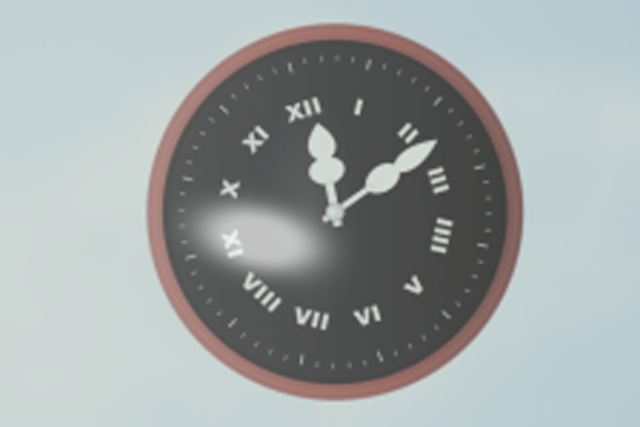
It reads **12:12**
